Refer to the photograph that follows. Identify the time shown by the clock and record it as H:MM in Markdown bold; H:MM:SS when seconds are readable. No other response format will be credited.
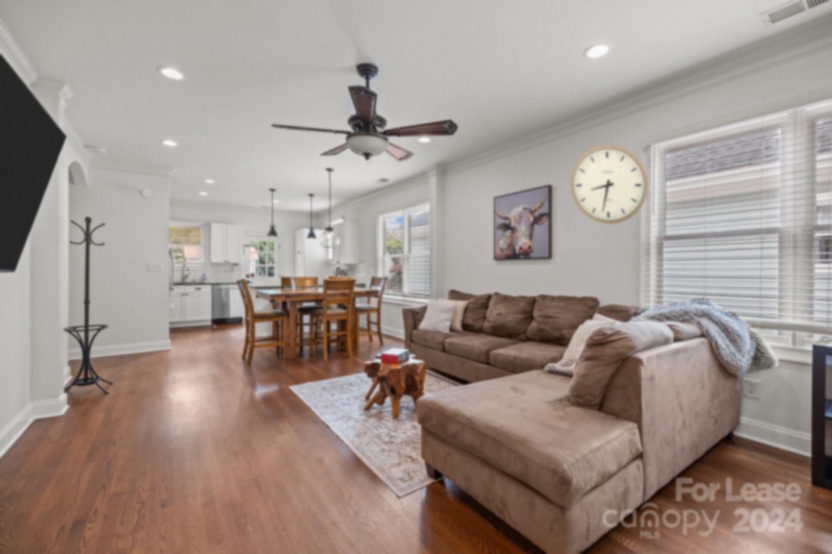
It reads **8:32**
